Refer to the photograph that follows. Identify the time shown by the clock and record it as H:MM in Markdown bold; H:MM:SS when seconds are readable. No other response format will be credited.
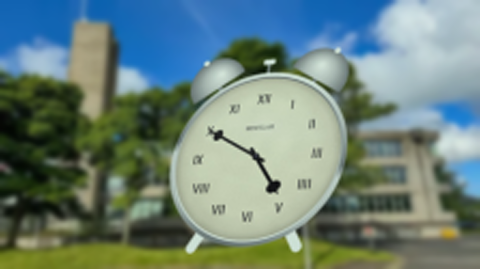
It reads **4:50**
